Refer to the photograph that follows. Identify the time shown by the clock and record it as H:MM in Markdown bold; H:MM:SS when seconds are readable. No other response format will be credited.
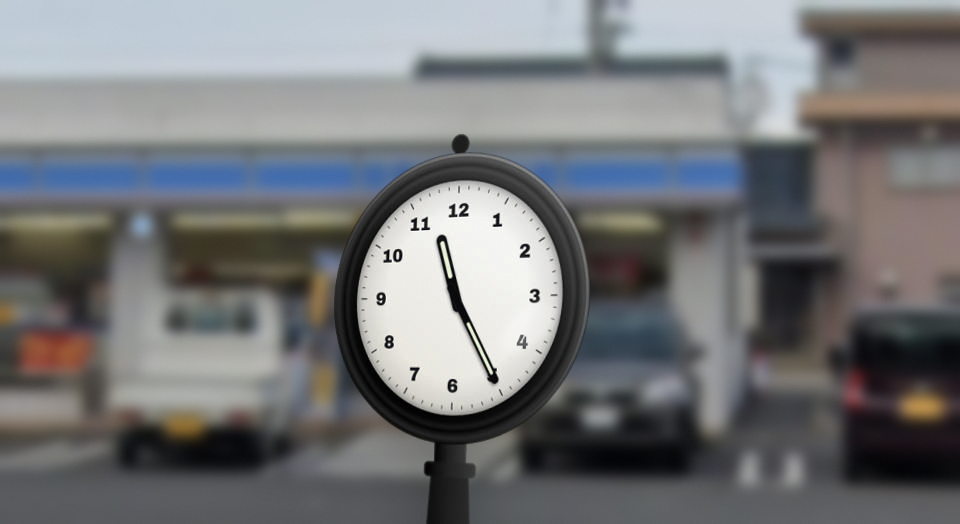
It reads **11:25**
